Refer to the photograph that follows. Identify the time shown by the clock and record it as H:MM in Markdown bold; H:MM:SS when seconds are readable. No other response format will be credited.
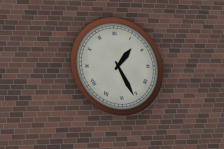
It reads **1:26**
